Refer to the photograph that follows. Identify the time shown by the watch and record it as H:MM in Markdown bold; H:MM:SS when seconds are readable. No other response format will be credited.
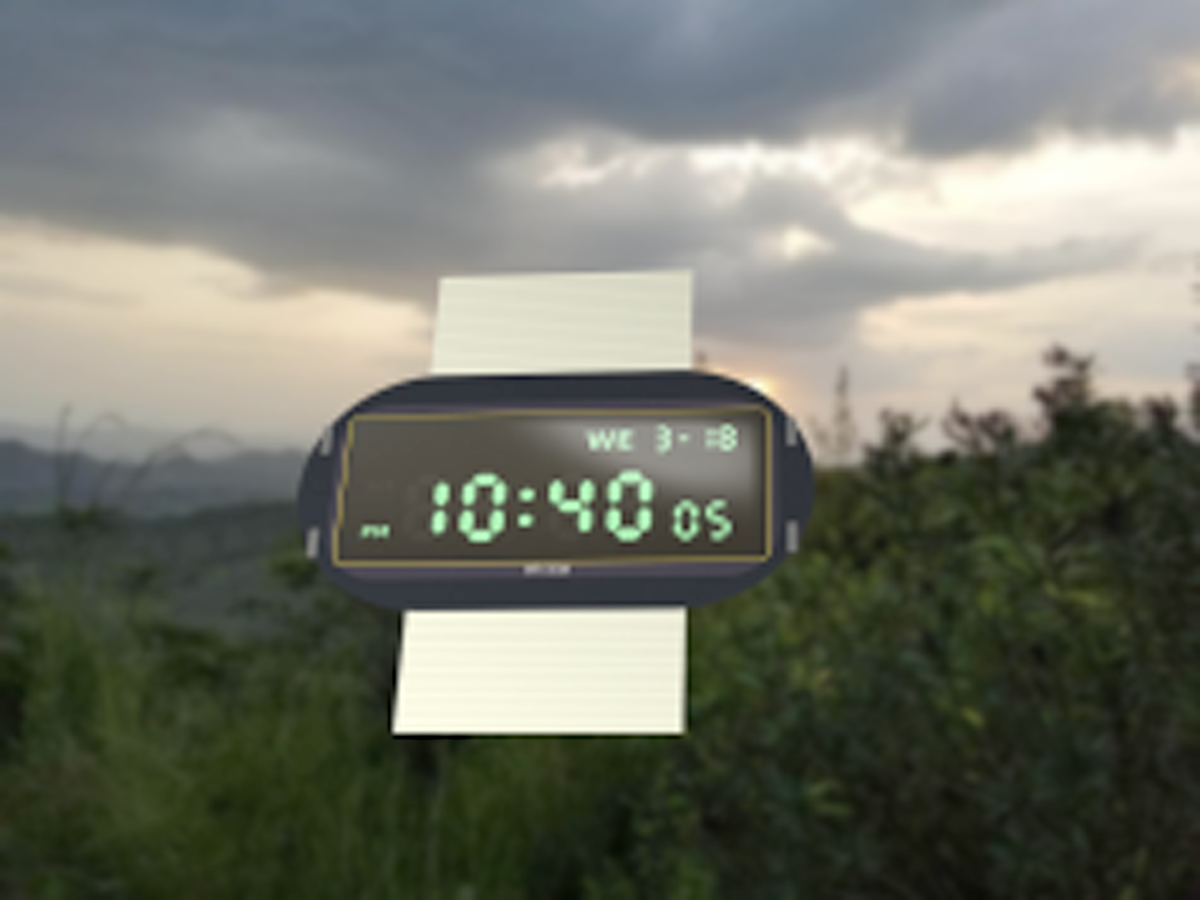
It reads **10:40:05**
